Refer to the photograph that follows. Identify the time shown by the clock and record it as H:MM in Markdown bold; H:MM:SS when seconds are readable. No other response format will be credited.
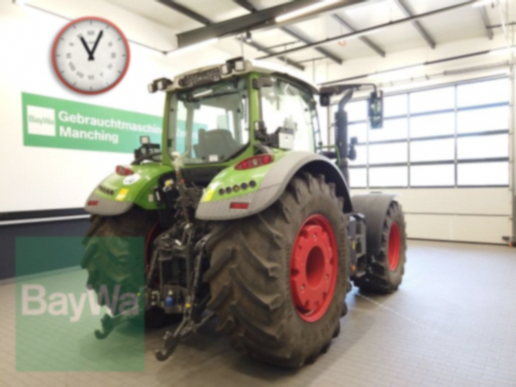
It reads **11:04**
